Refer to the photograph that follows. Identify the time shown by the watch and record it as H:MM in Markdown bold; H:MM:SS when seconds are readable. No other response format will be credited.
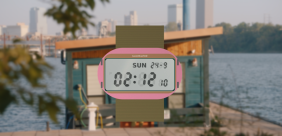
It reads **2:12:10**
